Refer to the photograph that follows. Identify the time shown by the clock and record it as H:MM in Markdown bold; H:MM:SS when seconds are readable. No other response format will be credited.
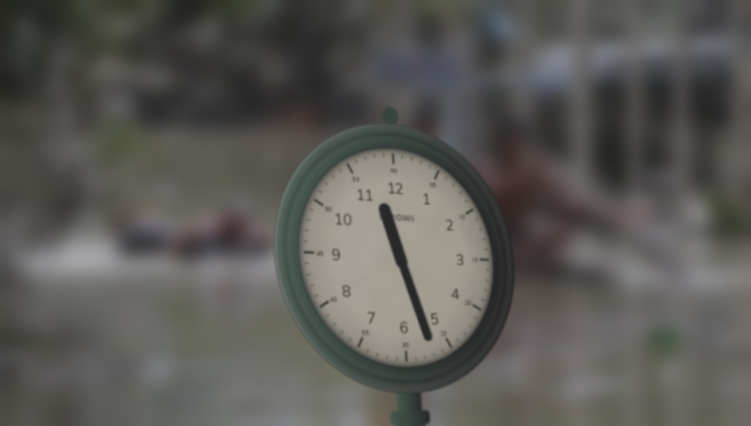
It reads **11:27**
